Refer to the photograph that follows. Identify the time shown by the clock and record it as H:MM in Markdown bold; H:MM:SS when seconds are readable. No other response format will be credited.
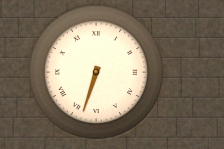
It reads **6:33**
